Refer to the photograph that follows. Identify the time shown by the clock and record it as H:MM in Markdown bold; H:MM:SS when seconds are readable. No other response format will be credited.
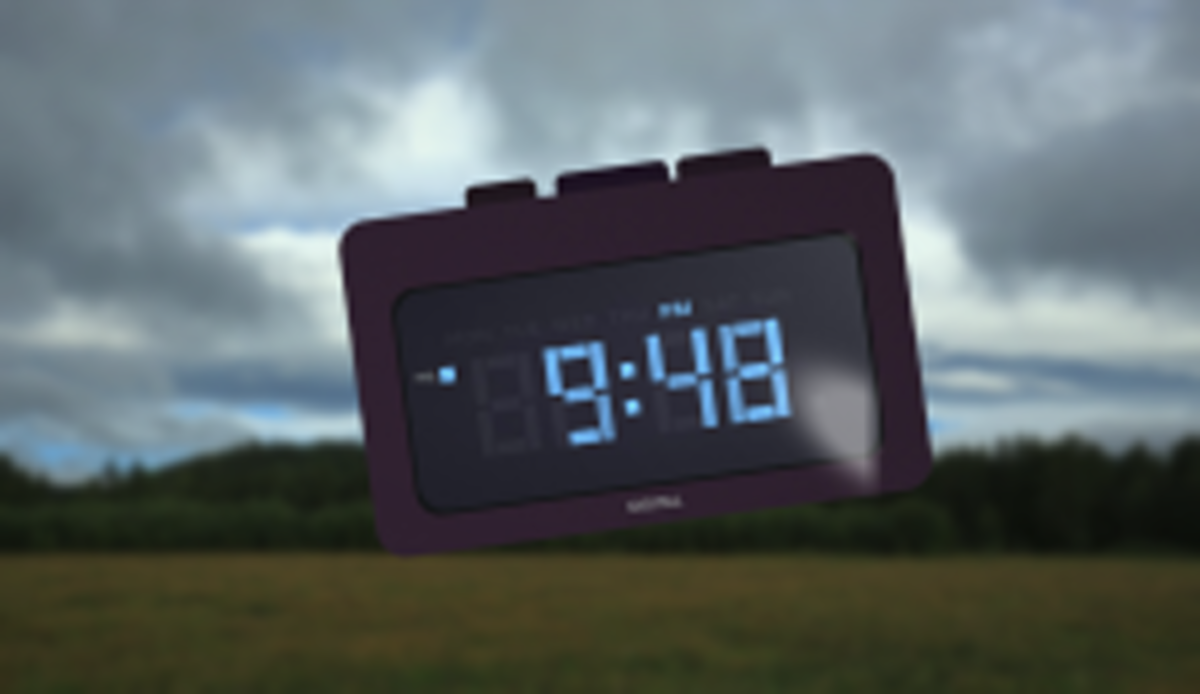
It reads **9:48**
